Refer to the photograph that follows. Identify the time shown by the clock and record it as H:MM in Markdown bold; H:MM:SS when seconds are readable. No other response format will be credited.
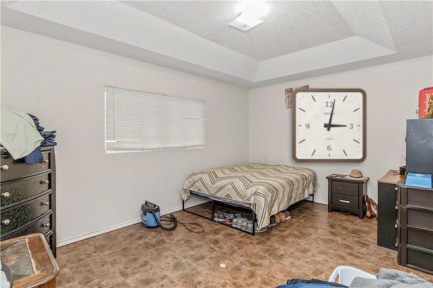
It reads **3:02**
